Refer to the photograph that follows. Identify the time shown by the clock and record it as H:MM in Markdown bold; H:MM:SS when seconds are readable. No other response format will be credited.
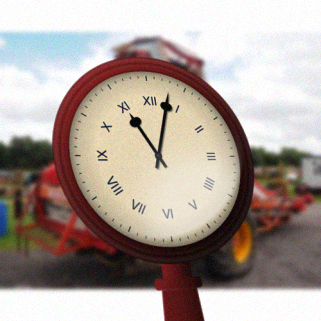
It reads **11:03**
